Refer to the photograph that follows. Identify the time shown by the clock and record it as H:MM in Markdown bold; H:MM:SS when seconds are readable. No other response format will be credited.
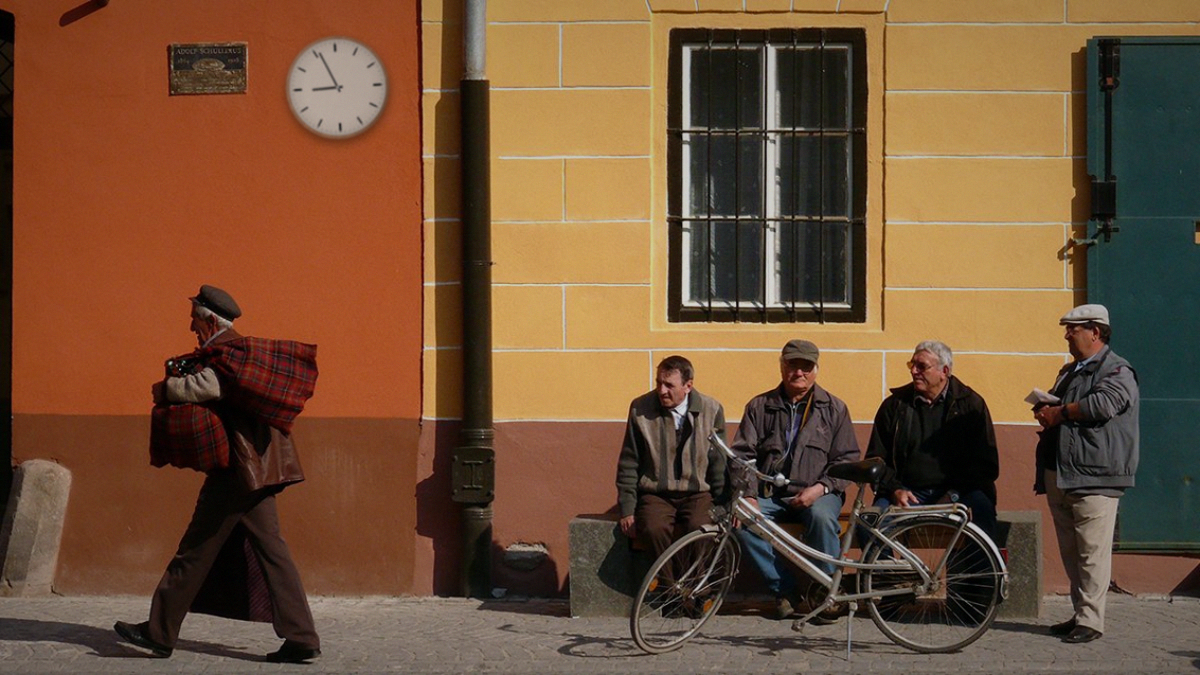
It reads **8:56**
